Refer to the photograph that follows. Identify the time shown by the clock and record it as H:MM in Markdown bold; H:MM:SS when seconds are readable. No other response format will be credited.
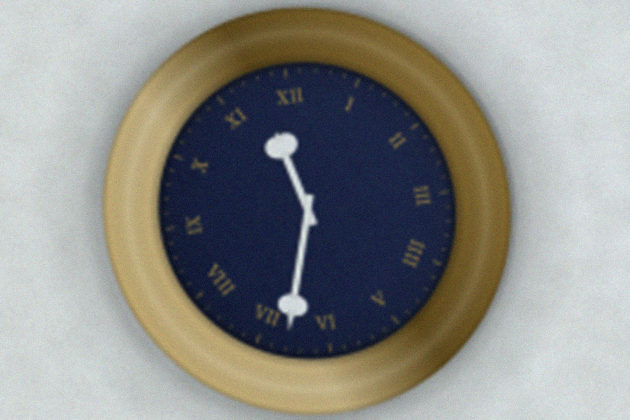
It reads **11:33**
